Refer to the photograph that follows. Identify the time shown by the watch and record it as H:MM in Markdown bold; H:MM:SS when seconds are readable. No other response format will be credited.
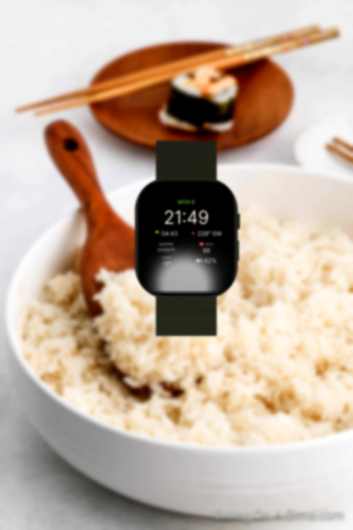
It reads **21:49**
